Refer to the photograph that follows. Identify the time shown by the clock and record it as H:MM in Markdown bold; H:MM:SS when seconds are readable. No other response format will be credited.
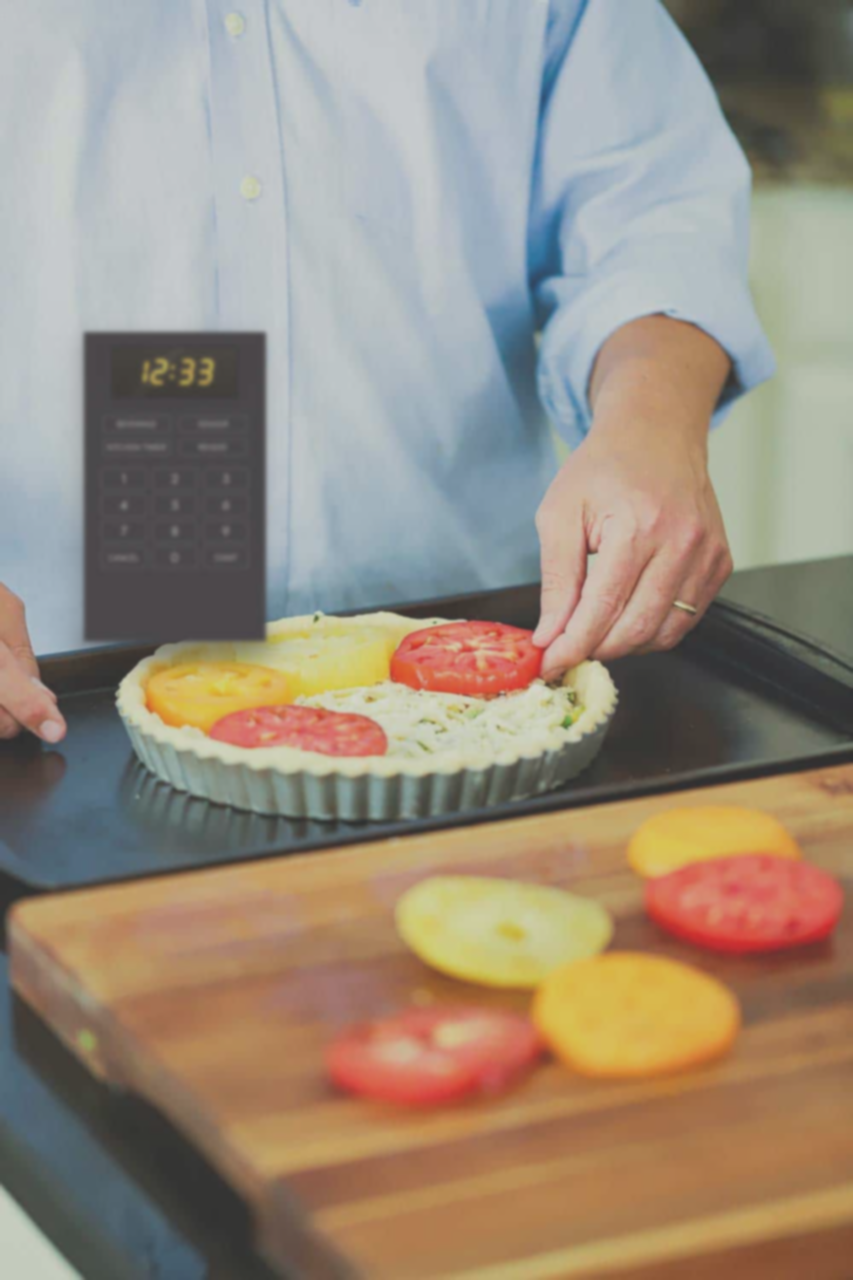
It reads **12:33**
